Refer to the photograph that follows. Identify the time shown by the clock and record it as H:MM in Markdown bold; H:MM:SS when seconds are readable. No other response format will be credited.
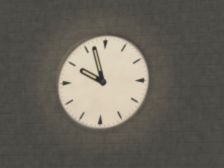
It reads **9:57**
